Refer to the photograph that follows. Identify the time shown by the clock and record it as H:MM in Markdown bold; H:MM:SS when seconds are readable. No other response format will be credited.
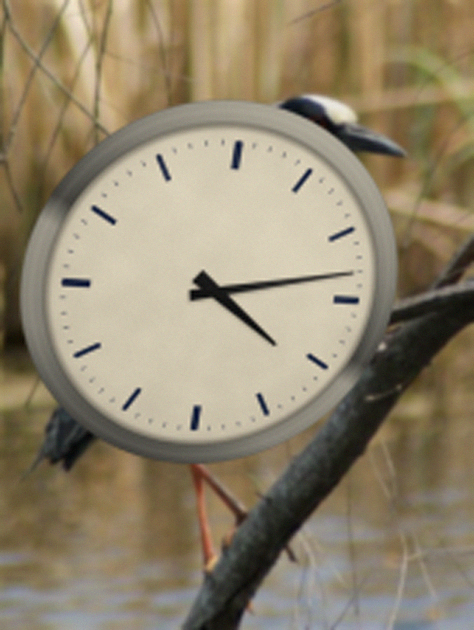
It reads **4:13**
